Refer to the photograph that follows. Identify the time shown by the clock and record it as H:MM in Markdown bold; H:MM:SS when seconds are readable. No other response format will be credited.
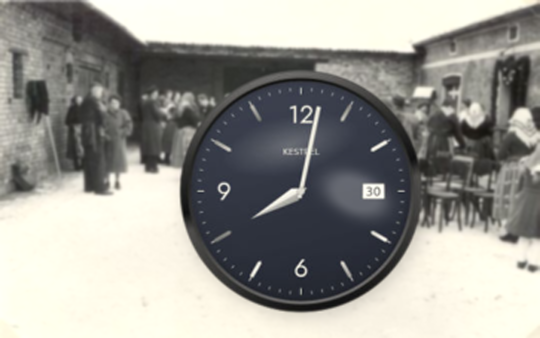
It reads **8:02**
